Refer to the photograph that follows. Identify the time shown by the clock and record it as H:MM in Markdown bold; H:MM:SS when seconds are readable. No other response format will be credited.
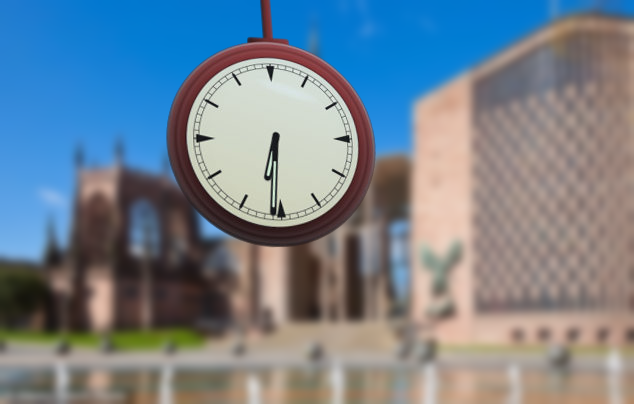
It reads **6:31**
